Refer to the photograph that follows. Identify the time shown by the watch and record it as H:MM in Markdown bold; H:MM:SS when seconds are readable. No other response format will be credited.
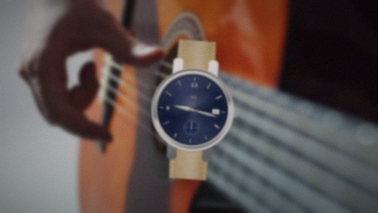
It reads **9:17**
